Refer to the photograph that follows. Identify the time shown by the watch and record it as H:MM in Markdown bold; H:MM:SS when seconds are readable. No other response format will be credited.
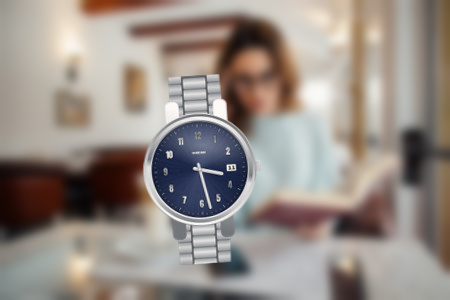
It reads **3:28**
